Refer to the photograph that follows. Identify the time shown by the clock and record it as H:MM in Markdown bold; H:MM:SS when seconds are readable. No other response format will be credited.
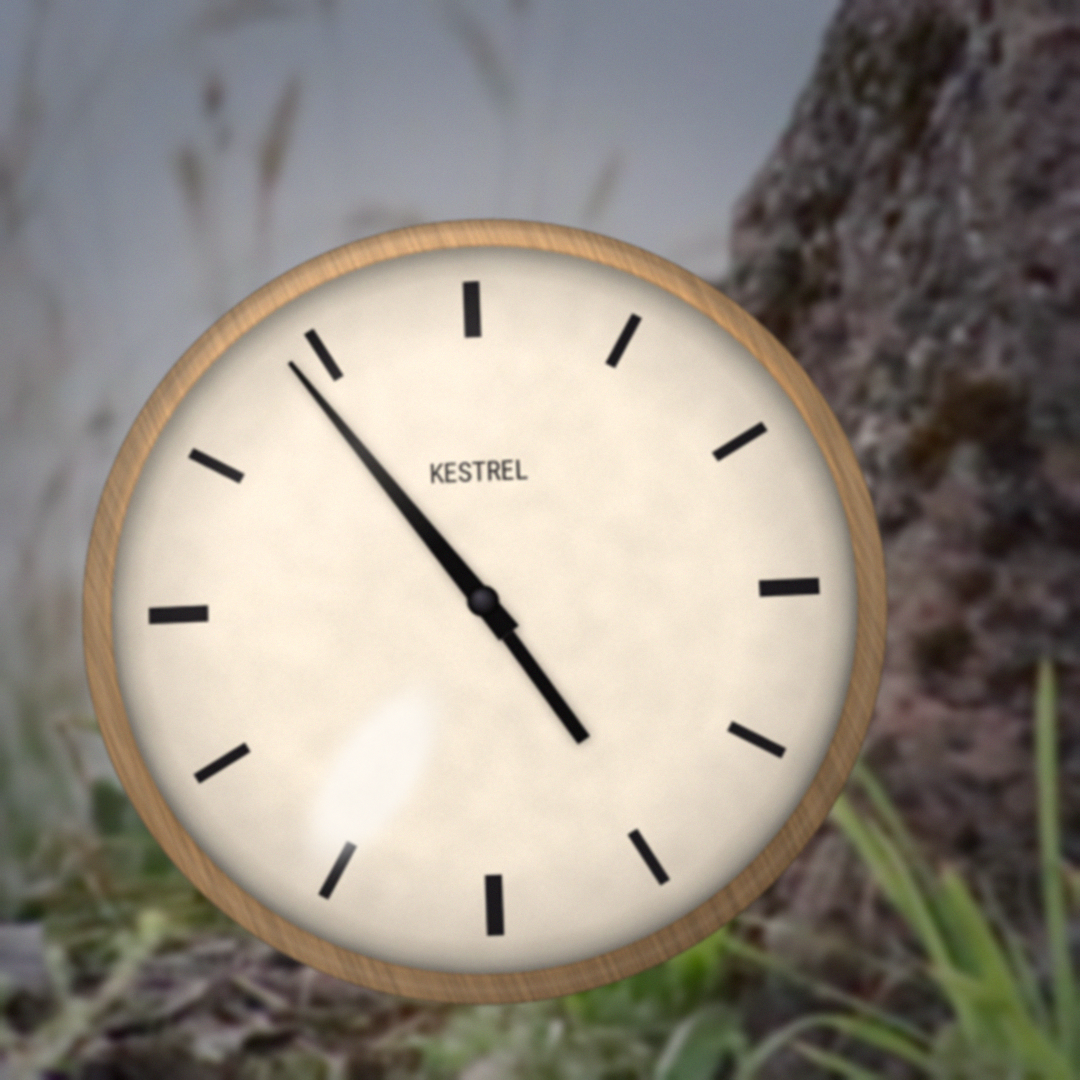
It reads **4:54**
